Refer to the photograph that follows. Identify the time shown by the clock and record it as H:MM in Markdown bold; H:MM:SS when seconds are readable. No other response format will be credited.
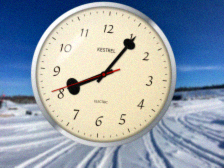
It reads **8:05:41**
